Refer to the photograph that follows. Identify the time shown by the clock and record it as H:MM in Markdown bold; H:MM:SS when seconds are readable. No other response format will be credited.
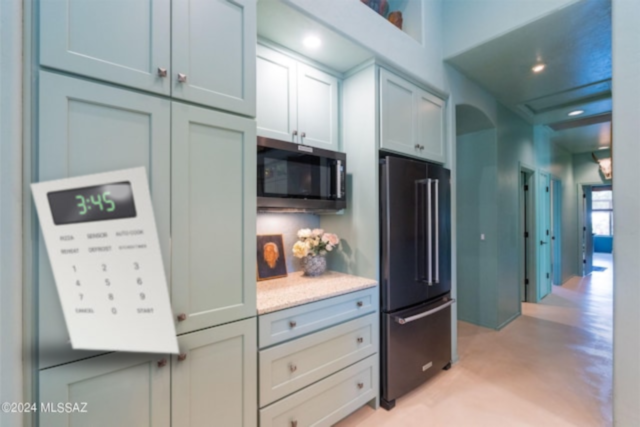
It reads **3:45**
